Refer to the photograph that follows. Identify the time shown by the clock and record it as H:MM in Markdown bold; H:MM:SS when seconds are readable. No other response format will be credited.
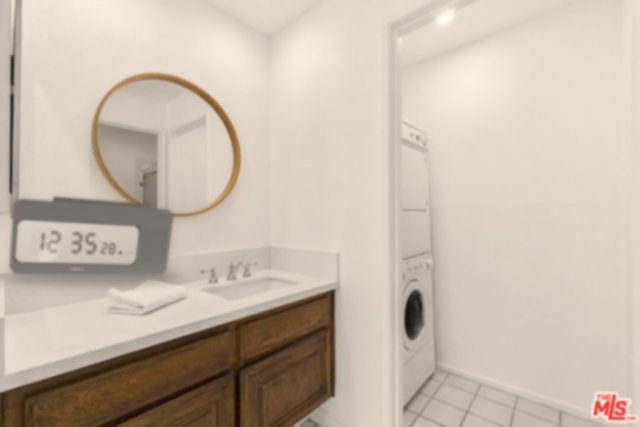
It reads **12:35**
